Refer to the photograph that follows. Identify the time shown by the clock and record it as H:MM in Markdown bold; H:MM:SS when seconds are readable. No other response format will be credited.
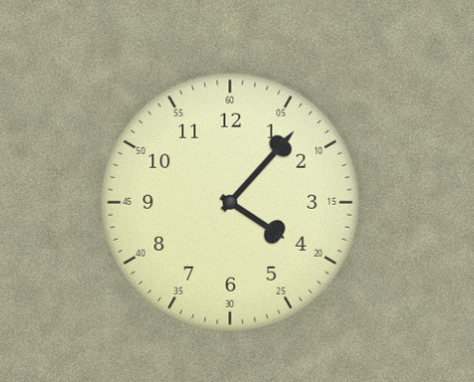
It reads **4:07**
